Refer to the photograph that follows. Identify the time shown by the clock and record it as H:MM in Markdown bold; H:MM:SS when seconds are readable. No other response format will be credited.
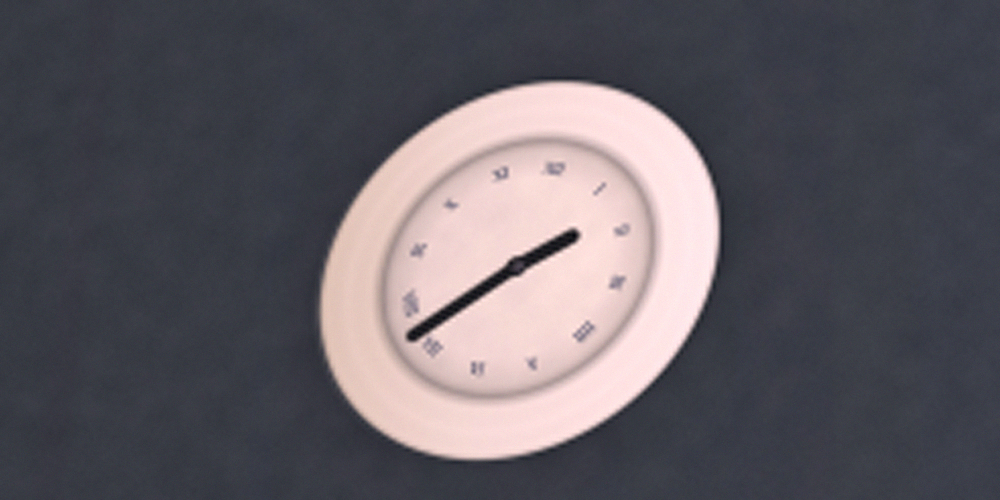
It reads **1:37**
